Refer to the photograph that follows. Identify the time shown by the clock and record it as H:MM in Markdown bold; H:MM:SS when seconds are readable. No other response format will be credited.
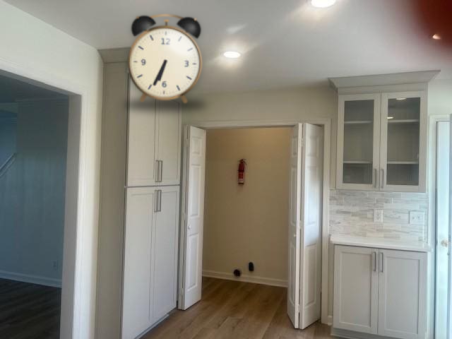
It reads **6:34**
